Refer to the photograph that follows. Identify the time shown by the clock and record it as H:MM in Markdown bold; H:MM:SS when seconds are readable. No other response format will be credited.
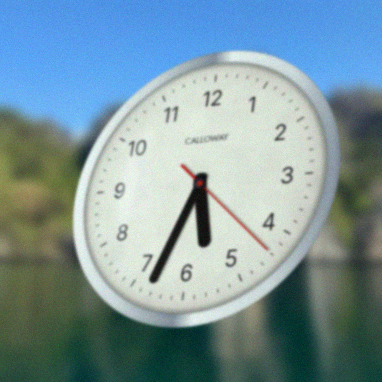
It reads **5:33:22**
